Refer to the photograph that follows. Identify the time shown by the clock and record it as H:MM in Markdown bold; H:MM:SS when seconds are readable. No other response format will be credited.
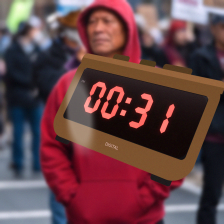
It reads **0:31**
